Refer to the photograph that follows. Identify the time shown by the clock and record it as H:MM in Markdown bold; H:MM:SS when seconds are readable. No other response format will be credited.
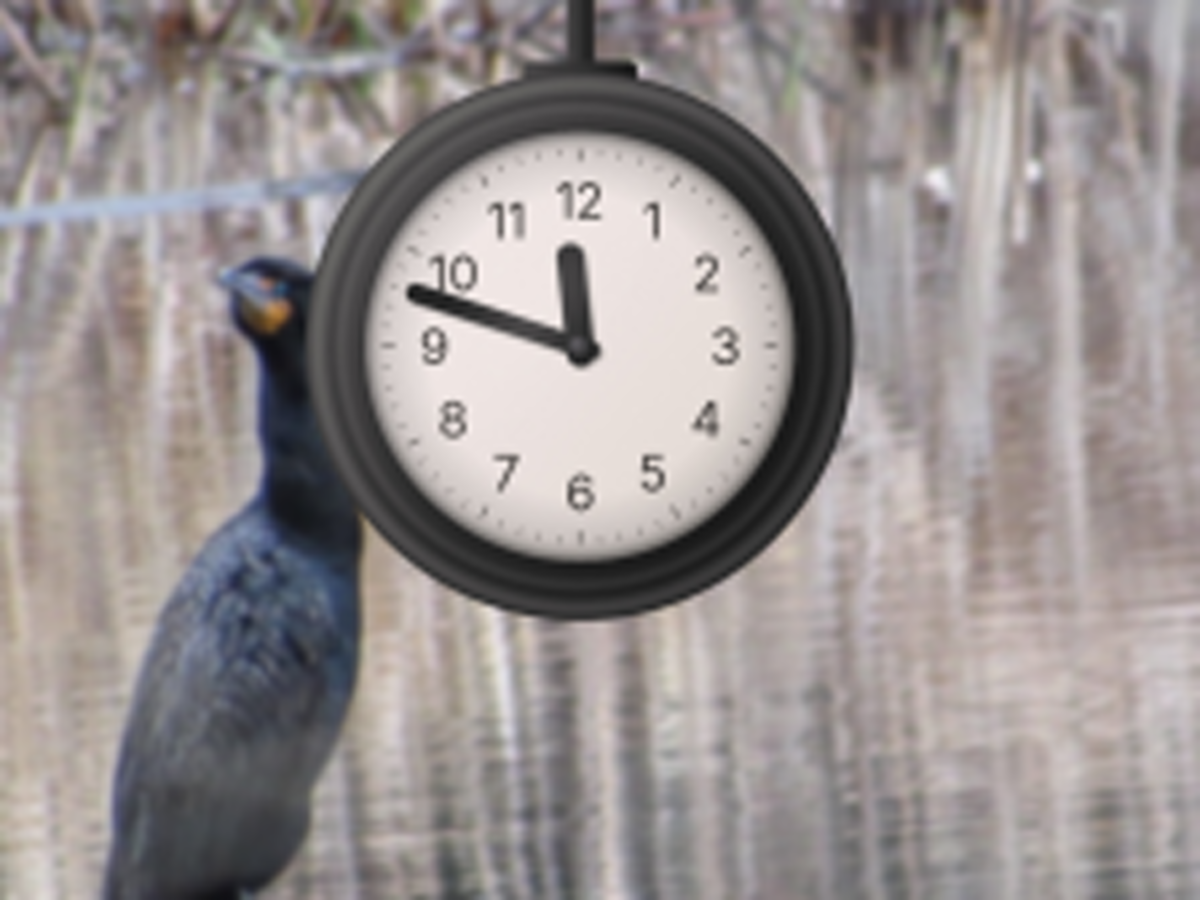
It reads **11:48**
